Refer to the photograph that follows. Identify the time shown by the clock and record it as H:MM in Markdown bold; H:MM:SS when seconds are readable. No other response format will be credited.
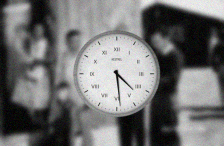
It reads **4:29**
